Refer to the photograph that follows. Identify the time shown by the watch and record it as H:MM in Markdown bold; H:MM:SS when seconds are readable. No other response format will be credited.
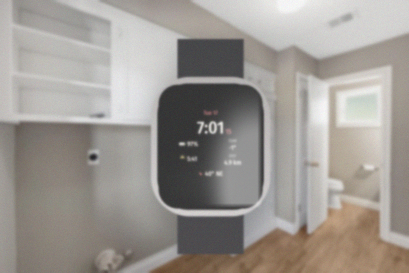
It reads **7:01**
